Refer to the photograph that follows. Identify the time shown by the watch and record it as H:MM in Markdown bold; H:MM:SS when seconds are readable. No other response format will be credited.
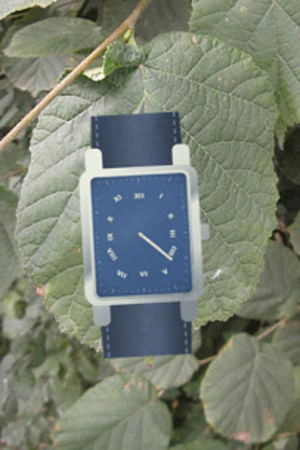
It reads **4:22**
